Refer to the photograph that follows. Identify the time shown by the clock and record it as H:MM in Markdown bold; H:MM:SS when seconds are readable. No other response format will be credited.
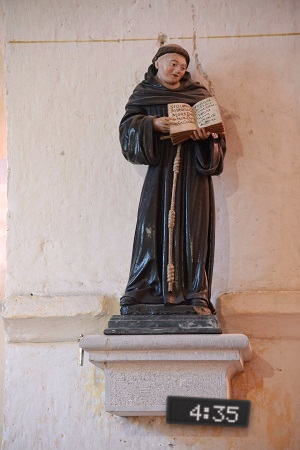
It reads **4:35**
